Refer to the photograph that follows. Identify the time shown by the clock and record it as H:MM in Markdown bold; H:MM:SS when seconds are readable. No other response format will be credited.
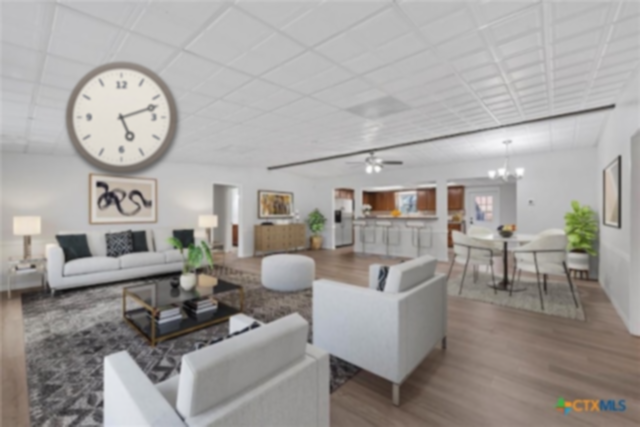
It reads **5:12**
